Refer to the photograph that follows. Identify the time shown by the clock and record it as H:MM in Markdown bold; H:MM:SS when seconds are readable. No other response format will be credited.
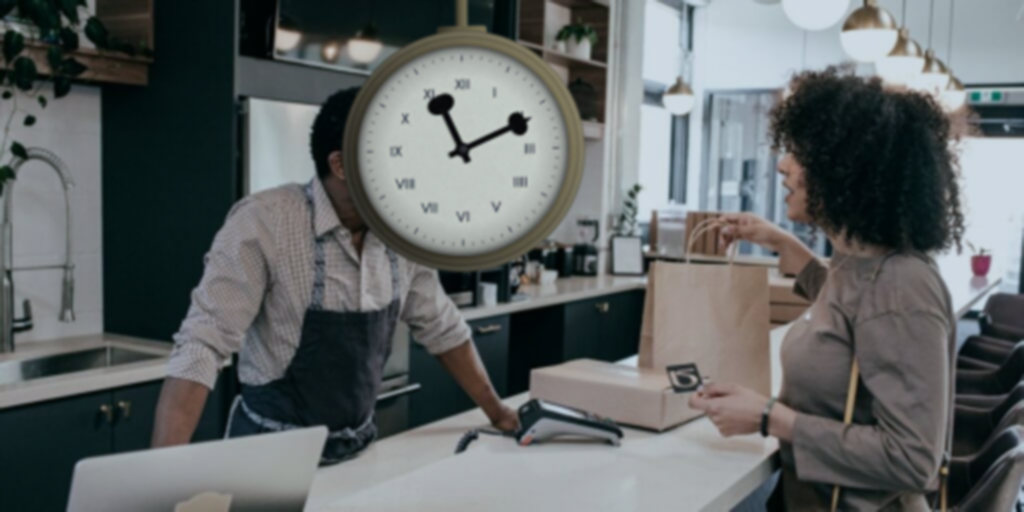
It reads **11:11**
